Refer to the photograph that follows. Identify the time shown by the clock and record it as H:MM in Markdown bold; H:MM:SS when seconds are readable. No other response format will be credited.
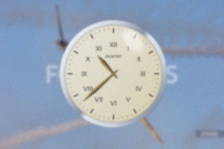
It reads **10:38**
